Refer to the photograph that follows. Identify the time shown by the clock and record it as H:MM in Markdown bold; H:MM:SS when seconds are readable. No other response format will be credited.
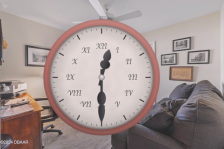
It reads **12:30**
